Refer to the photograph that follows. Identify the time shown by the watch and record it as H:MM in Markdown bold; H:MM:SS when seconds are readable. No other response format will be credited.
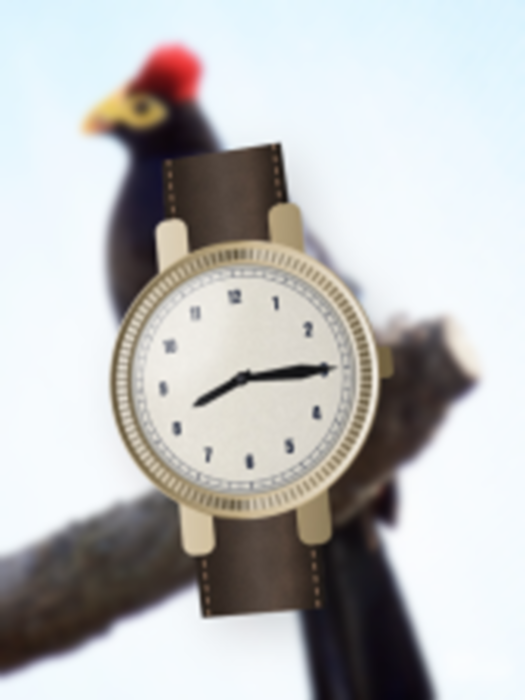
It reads **8:15**
